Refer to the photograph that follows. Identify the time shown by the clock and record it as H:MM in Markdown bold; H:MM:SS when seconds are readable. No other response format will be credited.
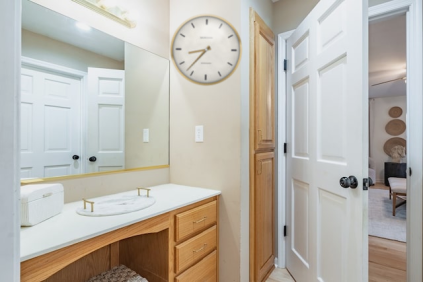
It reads **8:37**
